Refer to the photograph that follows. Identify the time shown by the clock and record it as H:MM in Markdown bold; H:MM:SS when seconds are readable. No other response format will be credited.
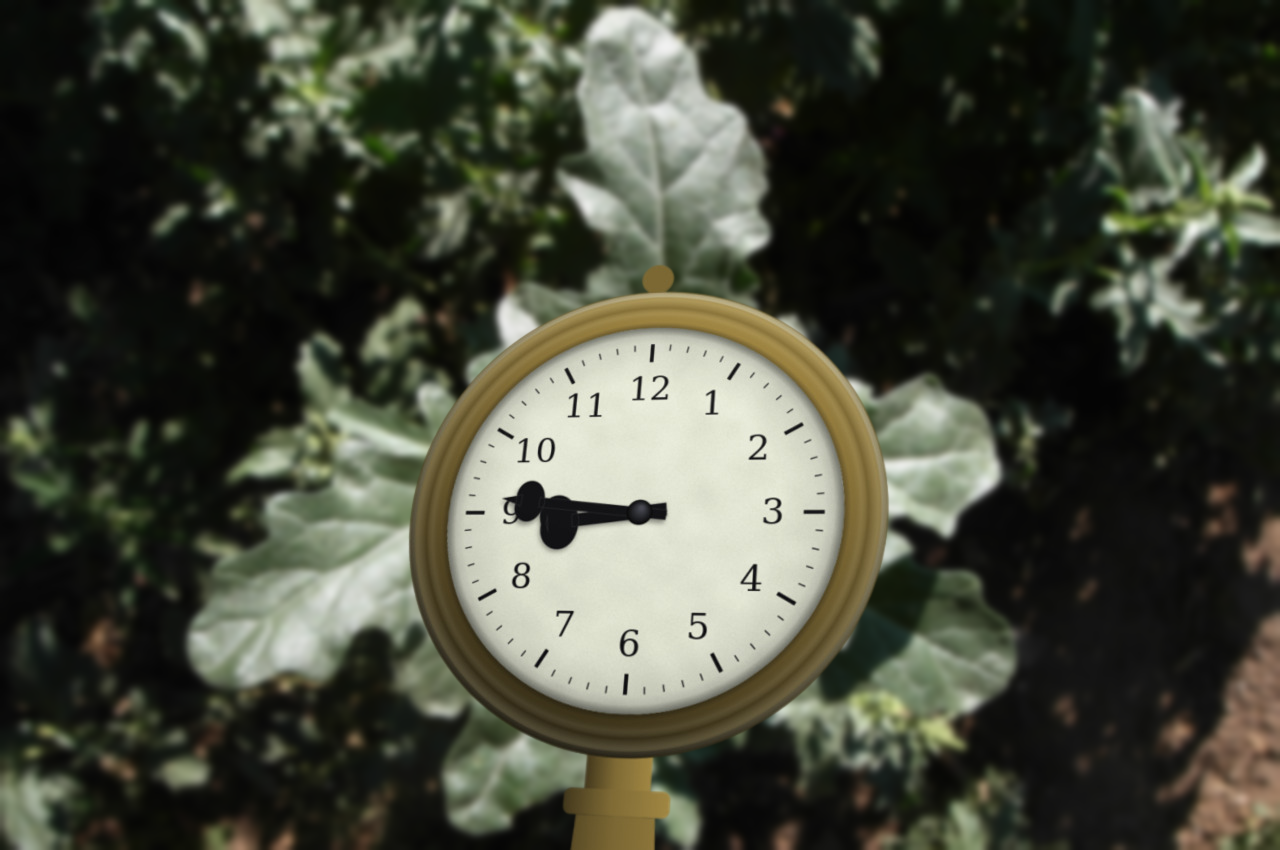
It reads **8:46**
